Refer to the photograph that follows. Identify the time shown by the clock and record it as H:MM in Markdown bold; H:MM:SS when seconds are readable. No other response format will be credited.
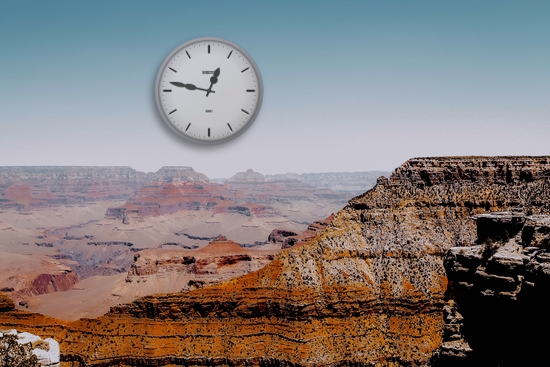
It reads **12:47**
